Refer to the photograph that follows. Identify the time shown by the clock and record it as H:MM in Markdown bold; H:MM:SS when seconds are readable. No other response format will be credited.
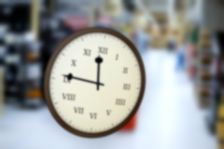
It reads **11:46**
